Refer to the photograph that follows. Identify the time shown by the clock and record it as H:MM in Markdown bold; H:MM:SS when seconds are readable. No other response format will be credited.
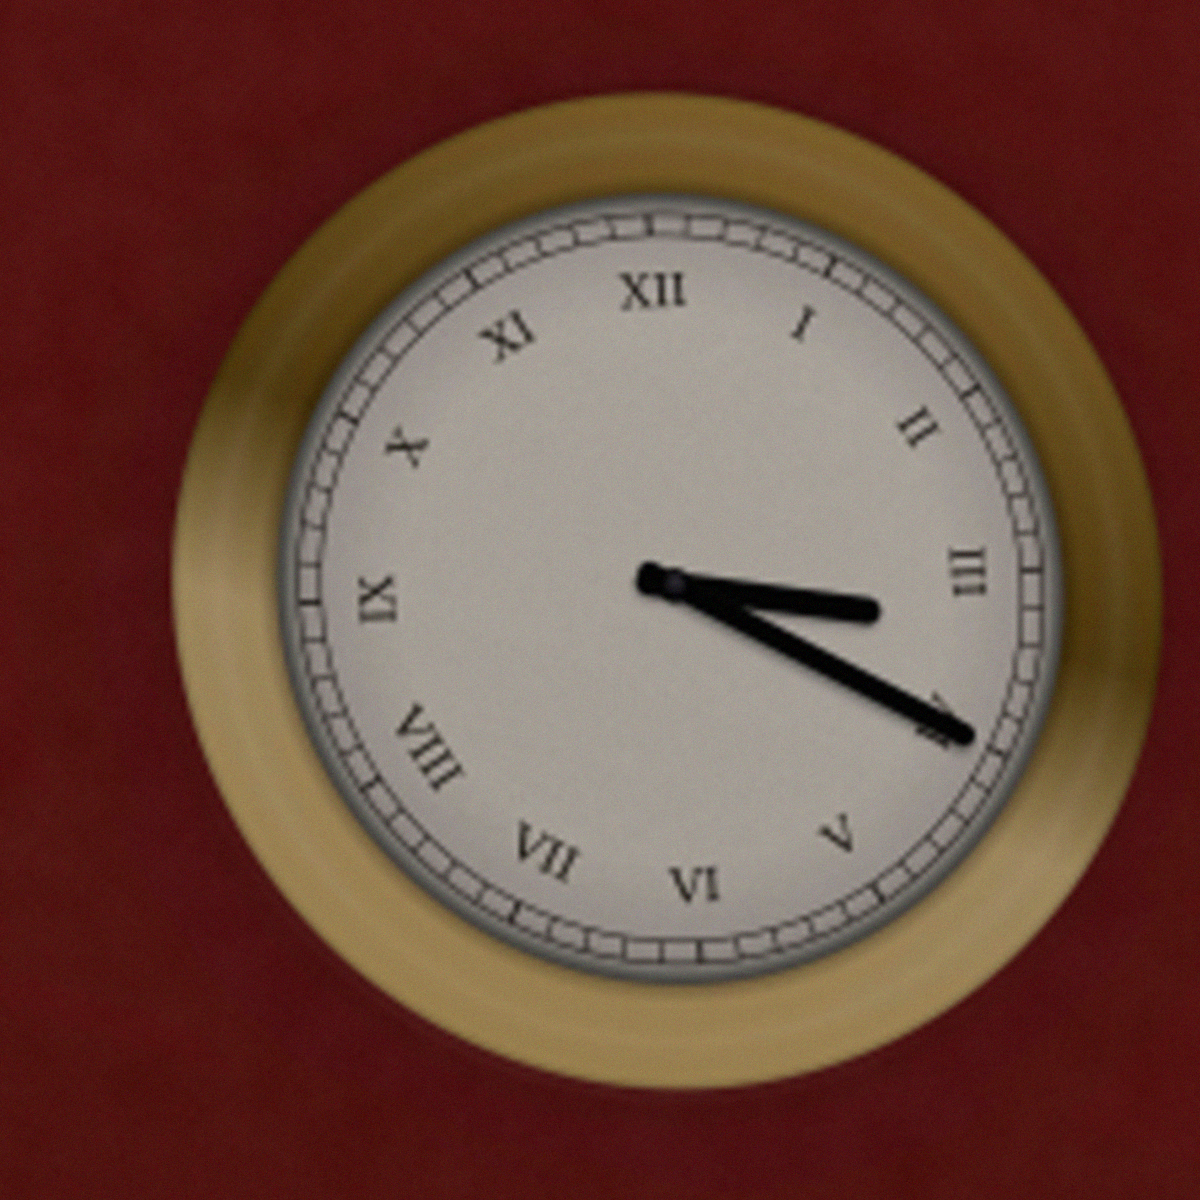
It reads **3:20**
